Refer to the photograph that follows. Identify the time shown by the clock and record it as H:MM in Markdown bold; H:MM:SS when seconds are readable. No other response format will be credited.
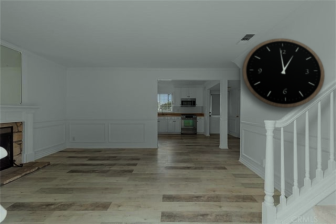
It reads **12:59**
